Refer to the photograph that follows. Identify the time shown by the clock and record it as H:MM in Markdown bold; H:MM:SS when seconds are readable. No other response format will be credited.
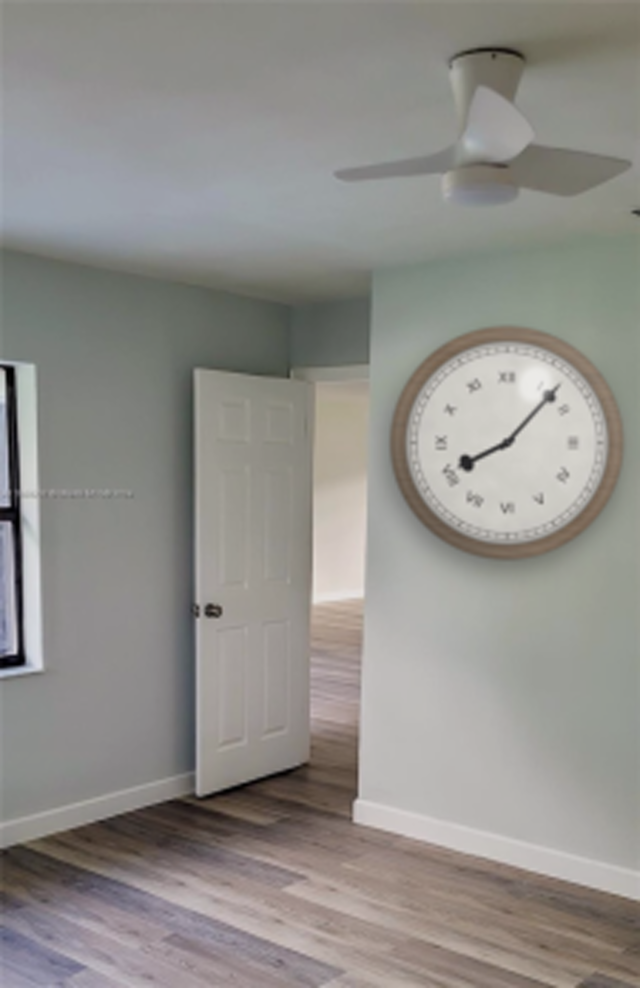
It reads **8:07**
